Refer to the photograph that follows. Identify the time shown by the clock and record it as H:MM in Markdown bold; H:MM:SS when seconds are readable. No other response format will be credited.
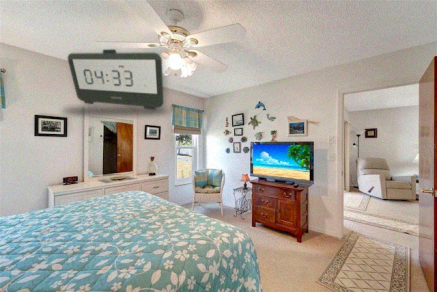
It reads **4:33**
